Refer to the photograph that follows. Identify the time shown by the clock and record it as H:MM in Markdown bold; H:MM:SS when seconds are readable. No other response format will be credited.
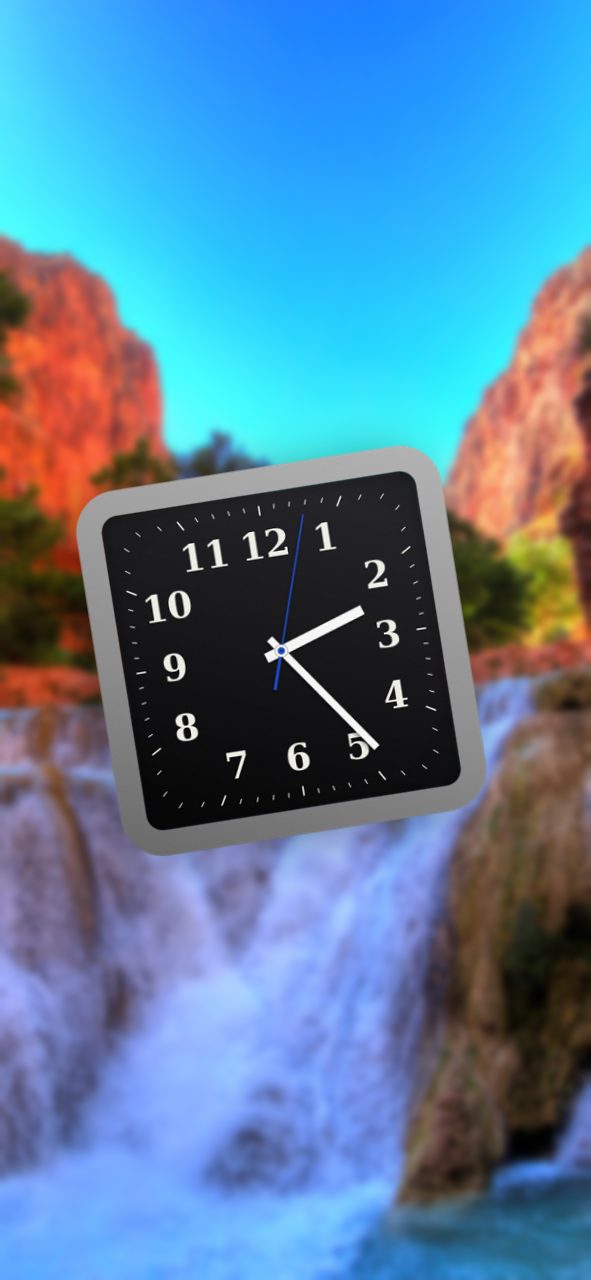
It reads **2:24:03**
